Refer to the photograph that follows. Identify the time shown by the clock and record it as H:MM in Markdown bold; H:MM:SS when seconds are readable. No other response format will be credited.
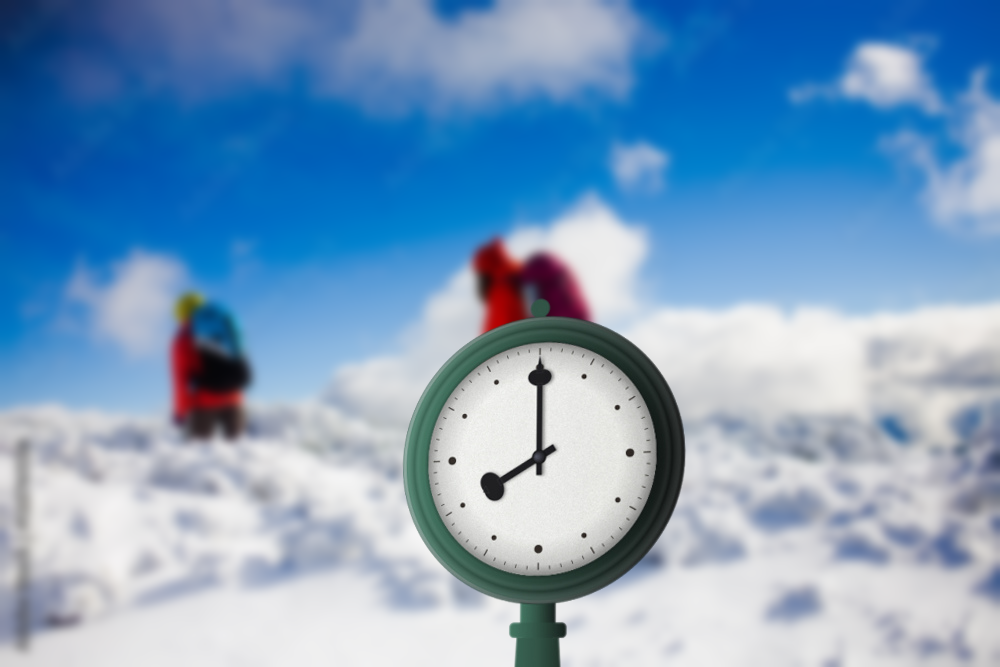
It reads **8:00**
